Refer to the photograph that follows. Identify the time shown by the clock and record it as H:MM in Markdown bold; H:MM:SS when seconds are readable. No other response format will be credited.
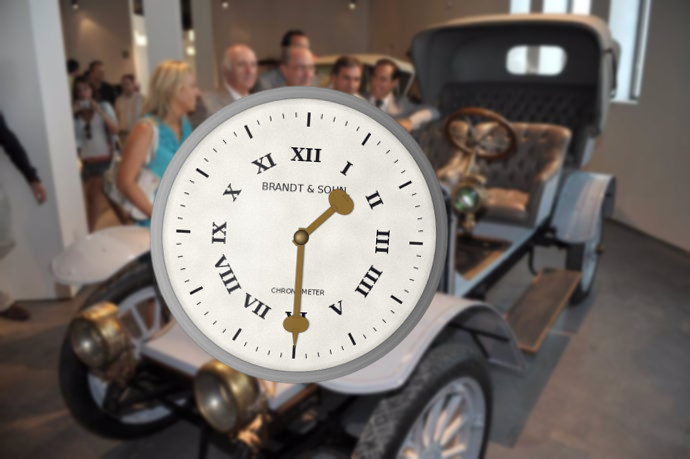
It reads **1:30**
